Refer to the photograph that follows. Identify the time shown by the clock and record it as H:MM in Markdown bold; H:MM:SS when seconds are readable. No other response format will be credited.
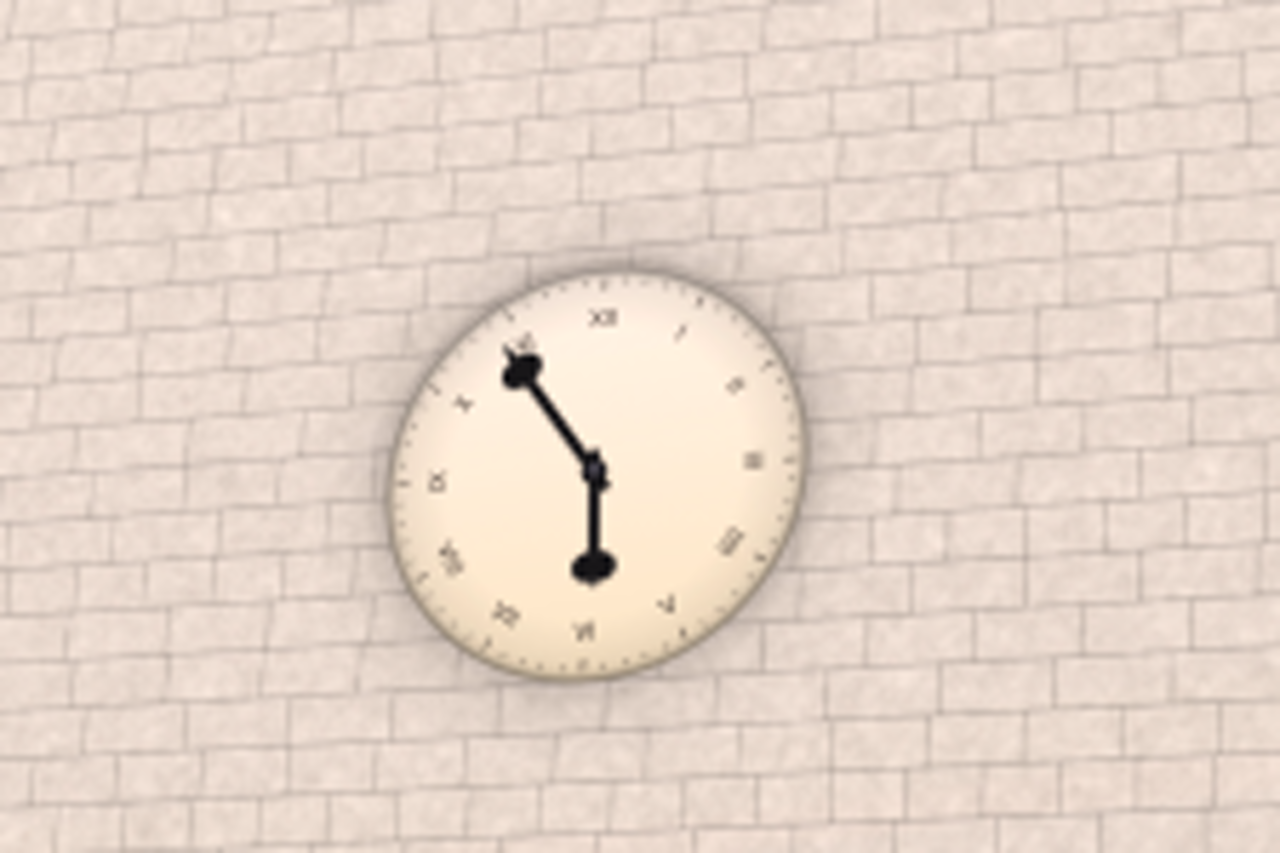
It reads **5:54**
